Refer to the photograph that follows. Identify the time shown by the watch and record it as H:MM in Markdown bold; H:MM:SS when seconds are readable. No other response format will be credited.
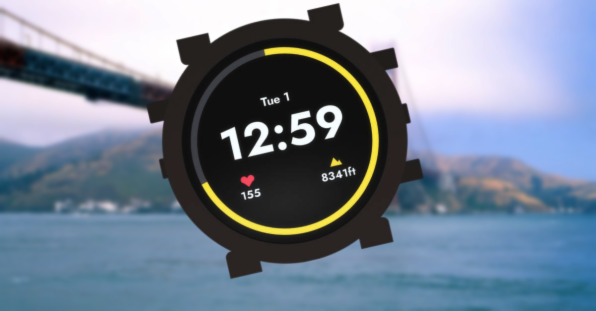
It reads **12:59**
